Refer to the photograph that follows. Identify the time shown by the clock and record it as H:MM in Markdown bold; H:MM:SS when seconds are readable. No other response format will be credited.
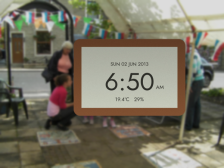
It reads **6:50**
